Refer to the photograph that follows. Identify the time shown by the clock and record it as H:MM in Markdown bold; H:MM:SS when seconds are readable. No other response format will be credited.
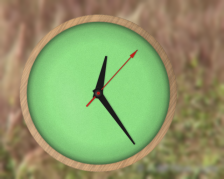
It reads **12:24:07**
